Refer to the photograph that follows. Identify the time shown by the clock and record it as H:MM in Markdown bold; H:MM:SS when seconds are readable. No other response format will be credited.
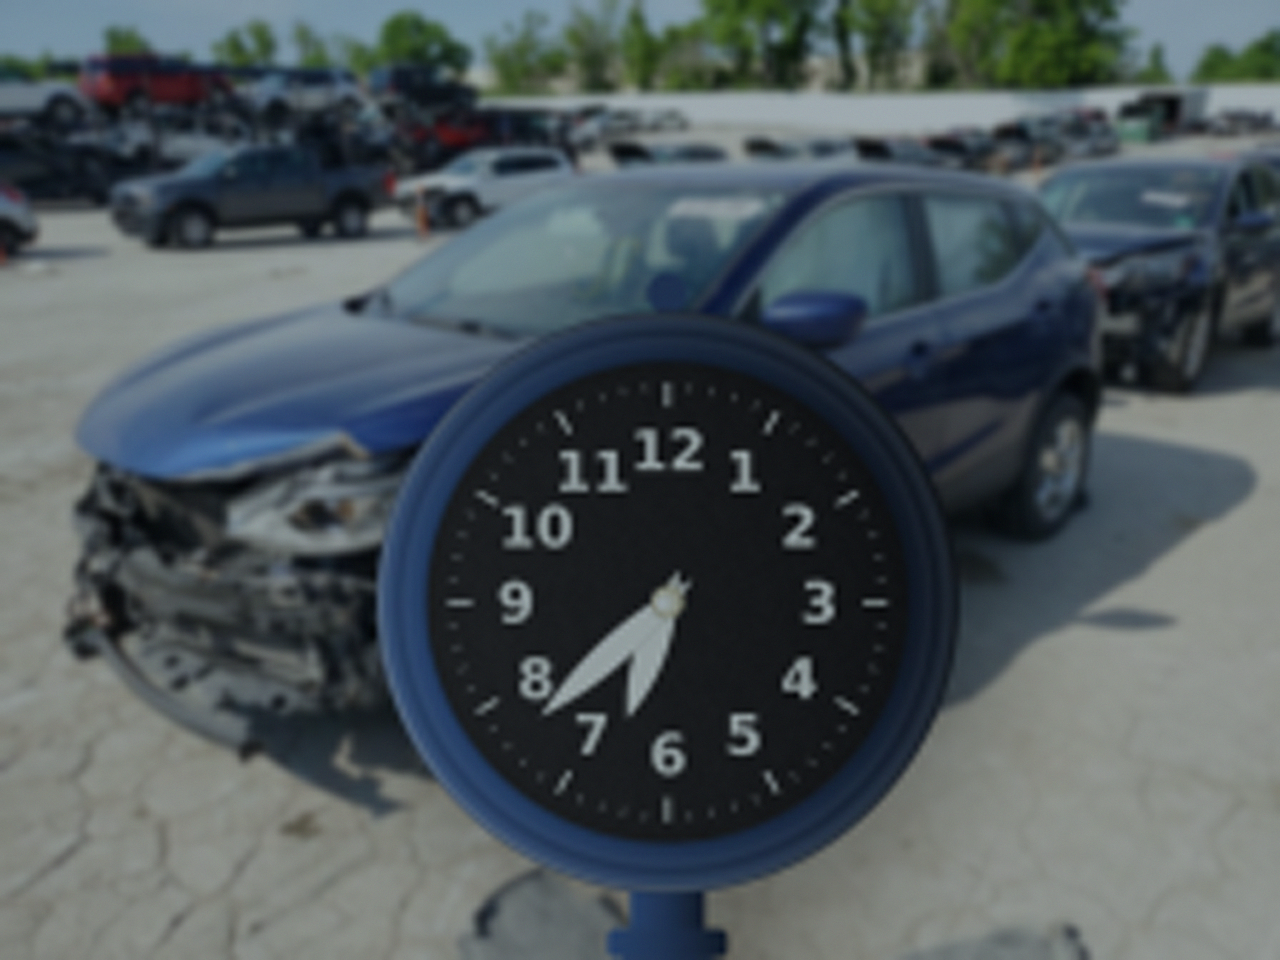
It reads **6:38**
